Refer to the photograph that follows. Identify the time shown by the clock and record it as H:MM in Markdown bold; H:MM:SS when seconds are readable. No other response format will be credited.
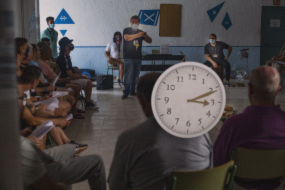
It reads **3:11**
